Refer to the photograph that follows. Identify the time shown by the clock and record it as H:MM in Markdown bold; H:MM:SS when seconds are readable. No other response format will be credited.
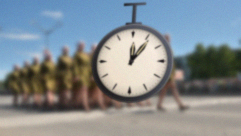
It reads **12:06**
